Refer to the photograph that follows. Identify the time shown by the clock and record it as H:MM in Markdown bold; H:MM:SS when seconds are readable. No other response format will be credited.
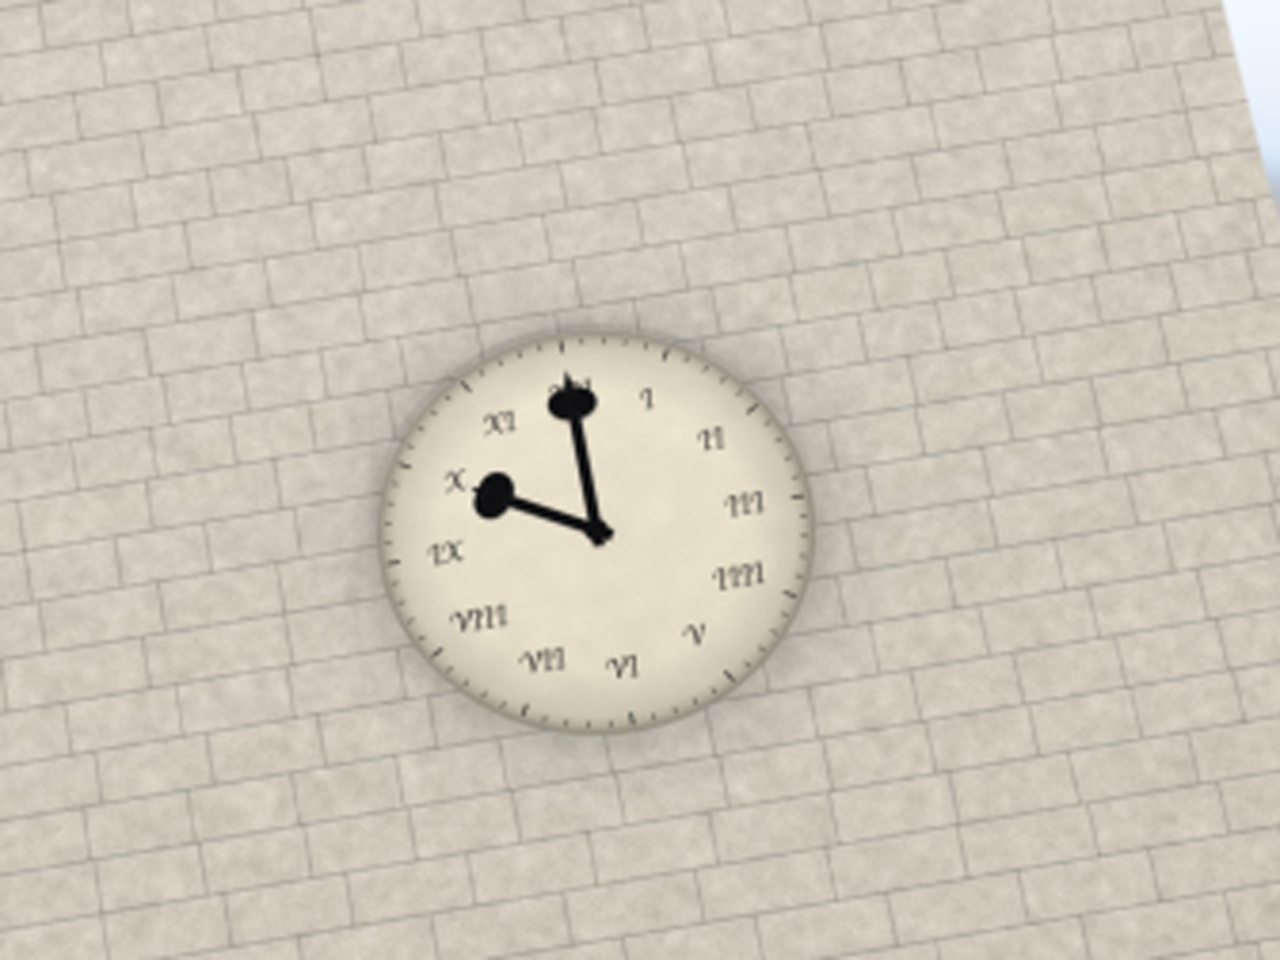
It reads **10:00**
